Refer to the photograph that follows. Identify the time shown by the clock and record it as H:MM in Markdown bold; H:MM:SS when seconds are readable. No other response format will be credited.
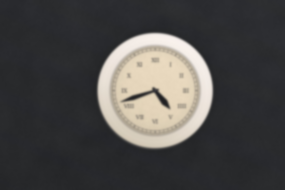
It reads **4:42**
